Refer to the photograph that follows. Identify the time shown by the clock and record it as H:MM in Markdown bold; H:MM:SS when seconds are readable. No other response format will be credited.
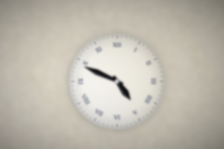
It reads **4:49**
